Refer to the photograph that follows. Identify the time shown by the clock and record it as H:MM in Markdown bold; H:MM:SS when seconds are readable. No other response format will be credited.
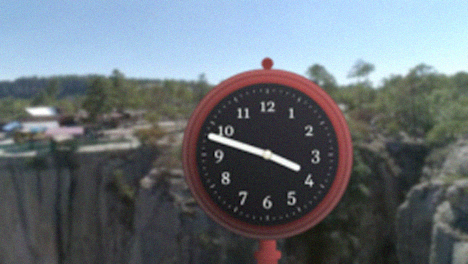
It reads **3:48**
